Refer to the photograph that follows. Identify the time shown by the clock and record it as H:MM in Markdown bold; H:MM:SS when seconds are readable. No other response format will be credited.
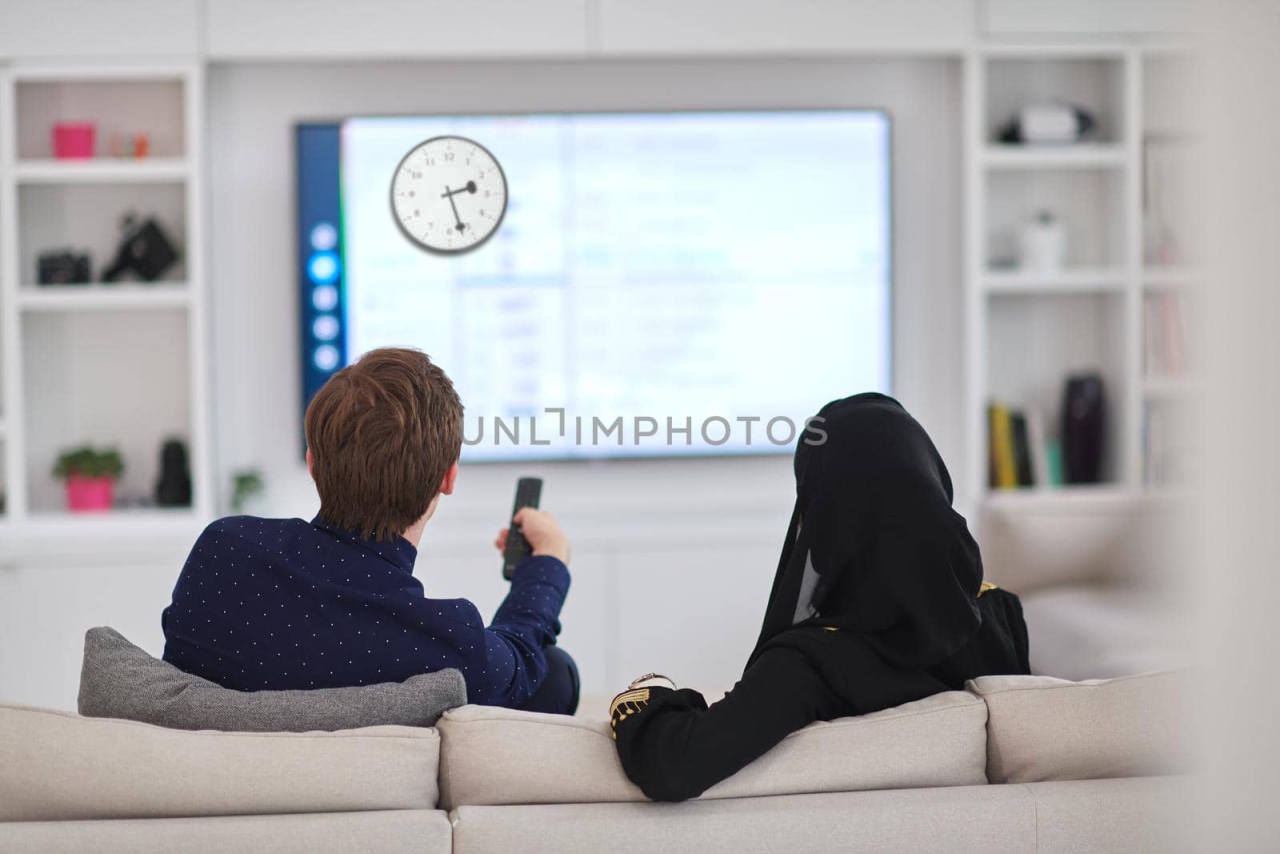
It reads **2:27**
